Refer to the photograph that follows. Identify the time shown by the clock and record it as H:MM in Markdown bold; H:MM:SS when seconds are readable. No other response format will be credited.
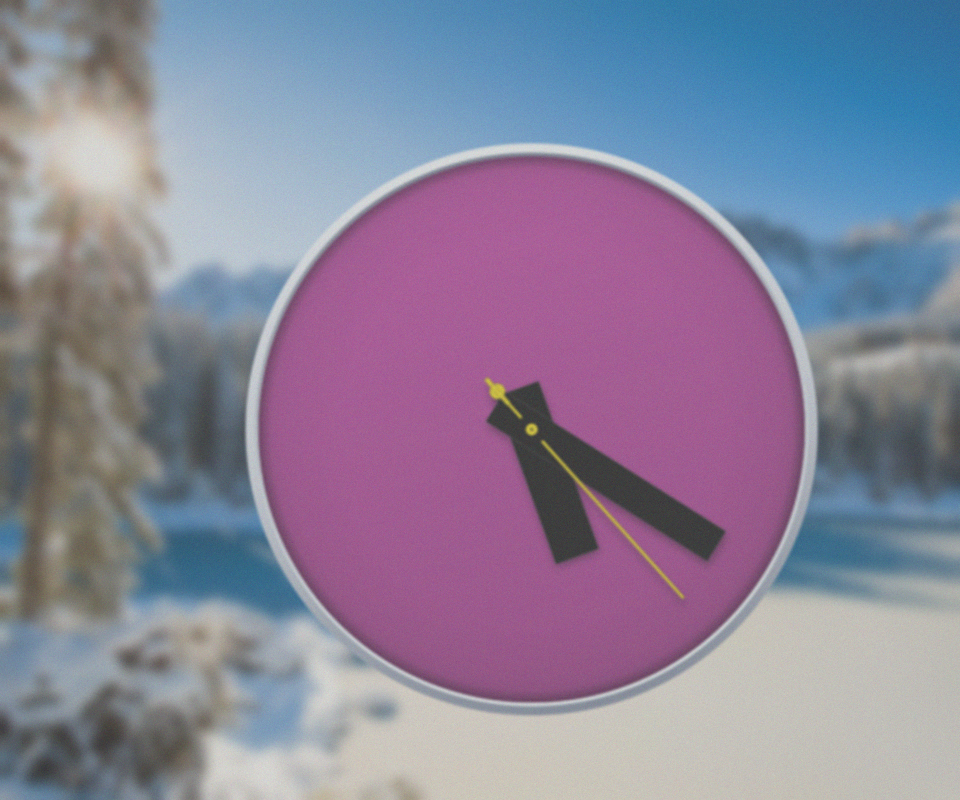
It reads **5:20:23**
